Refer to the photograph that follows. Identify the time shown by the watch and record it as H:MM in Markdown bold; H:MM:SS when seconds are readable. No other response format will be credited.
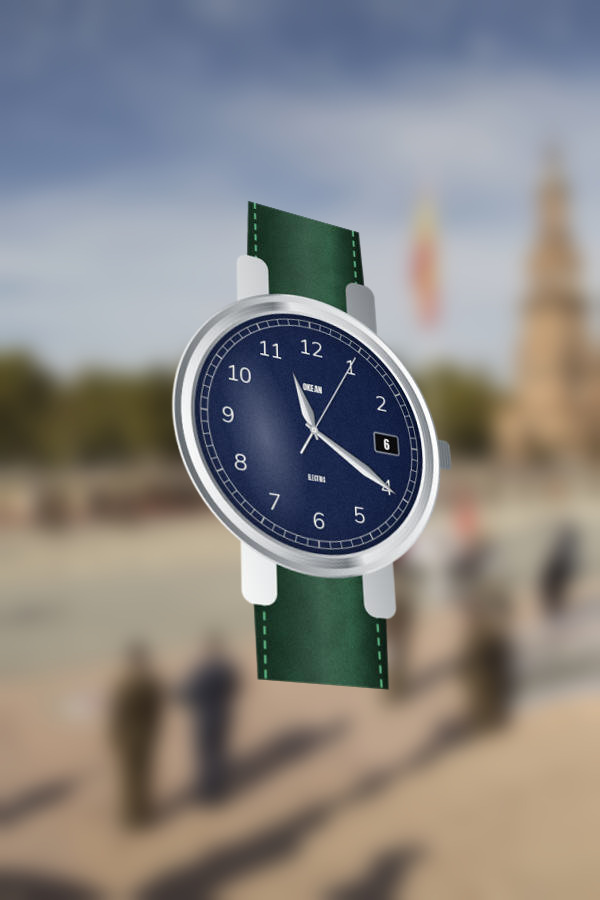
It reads **11:20:05**
